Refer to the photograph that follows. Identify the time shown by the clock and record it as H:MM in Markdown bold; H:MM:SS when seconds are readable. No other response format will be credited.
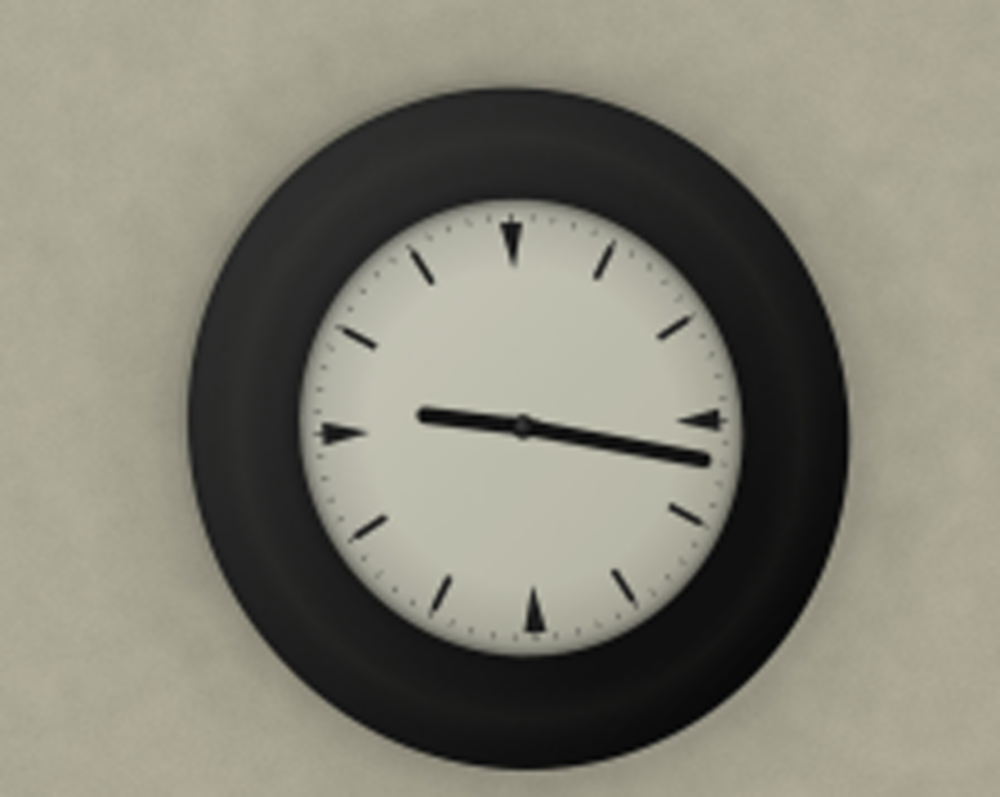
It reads **9:17**
